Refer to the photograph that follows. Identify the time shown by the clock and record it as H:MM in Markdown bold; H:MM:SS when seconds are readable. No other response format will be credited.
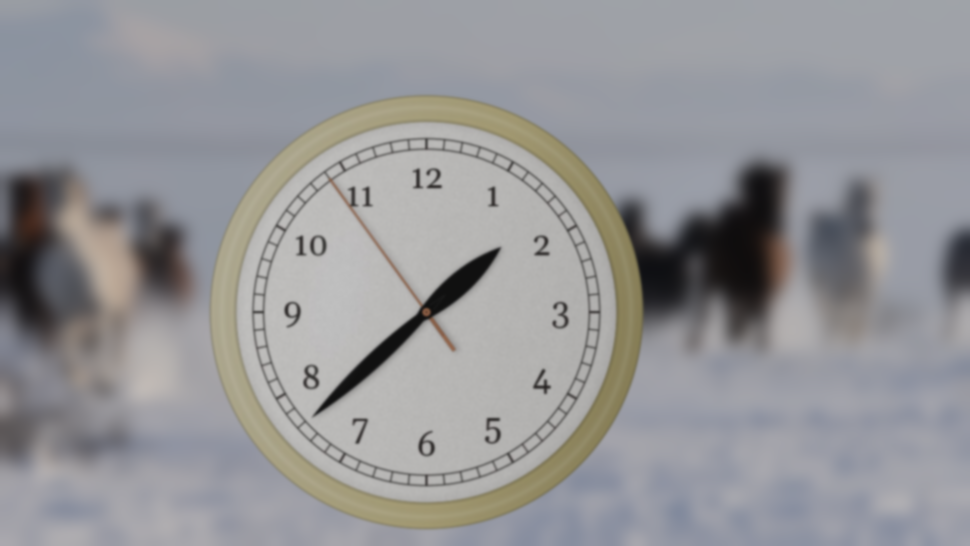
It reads **1:37:54**
